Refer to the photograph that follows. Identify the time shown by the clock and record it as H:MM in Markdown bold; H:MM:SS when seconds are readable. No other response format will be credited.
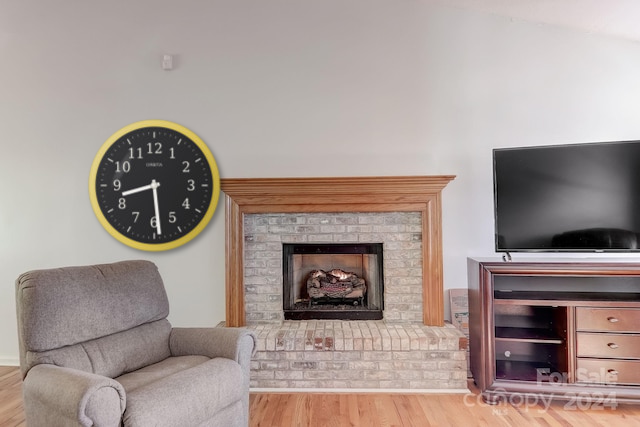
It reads **8:29**
